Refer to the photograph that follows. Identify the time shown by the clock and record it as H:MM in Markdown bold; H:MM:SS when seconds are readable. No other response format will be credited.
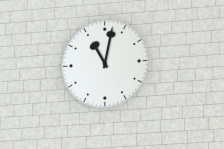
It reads **11:02**
